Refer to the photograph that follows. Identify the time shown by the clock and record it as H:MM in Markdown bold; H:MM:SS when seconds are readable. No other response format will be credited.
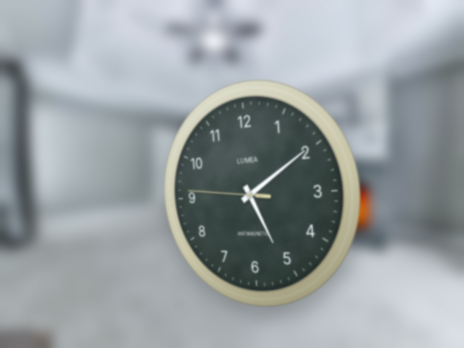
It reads **5:09:46**
